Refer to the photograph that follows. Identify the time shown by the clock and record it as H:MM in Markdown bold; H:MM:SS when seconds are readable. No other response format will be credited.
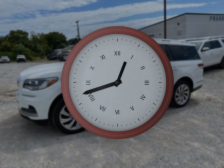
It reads **12:42**
